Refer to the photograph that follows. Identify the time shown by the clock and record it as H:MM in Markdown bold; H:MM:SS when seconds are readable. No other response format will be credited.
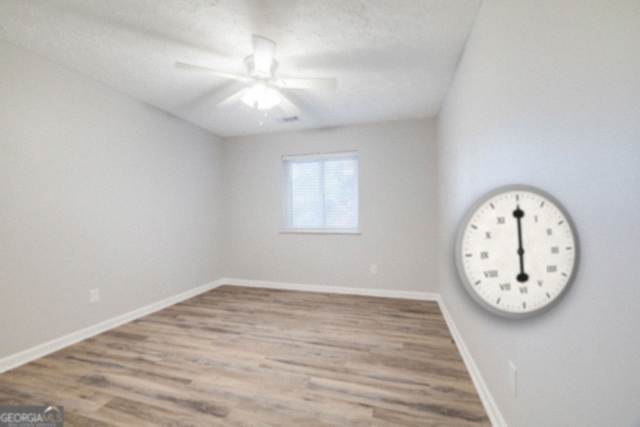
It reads **6:00**
